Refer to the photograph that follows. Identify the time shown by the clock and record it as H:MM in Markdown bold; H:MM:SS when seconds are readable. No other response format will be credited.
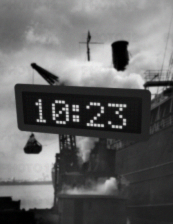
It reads **10:23**
